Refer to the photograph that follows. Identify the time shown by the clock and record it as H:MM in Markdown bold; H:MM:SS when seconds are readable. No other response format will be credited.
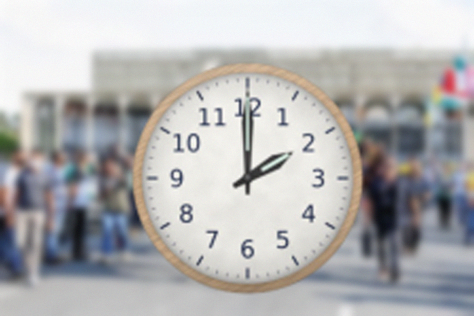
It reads **2:00**
